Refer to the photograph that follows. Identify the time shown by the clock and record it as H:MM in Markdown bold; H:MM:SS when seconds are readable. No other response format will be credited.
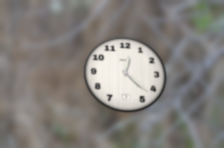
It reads **12:22**
